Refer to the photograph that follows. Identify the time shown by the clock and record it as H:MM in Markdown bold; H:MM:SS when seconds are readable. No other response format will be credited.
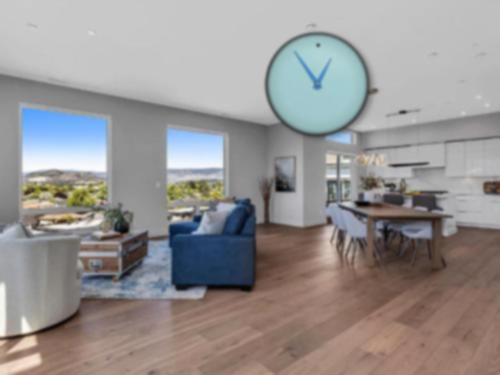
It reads **12:54**
